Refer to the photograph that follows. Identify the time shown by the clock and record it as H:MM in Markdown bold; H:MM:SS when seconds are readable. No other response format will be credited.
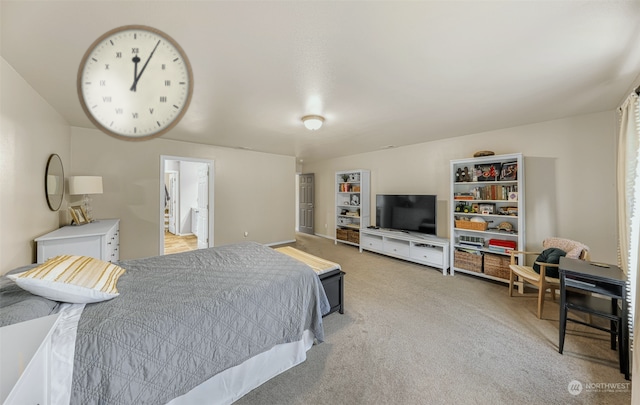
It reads **12:05**
